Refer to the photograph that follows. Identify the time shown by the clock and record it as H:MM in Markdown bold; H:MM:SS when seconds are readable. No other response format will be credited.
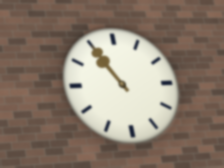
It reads **10:55**
